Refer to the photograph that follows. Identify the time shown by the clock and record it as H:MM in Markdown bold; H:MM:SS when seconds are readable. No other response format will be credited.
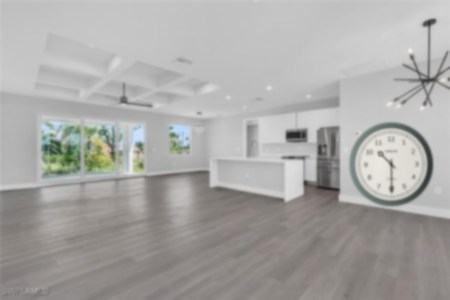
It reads **10:30**
